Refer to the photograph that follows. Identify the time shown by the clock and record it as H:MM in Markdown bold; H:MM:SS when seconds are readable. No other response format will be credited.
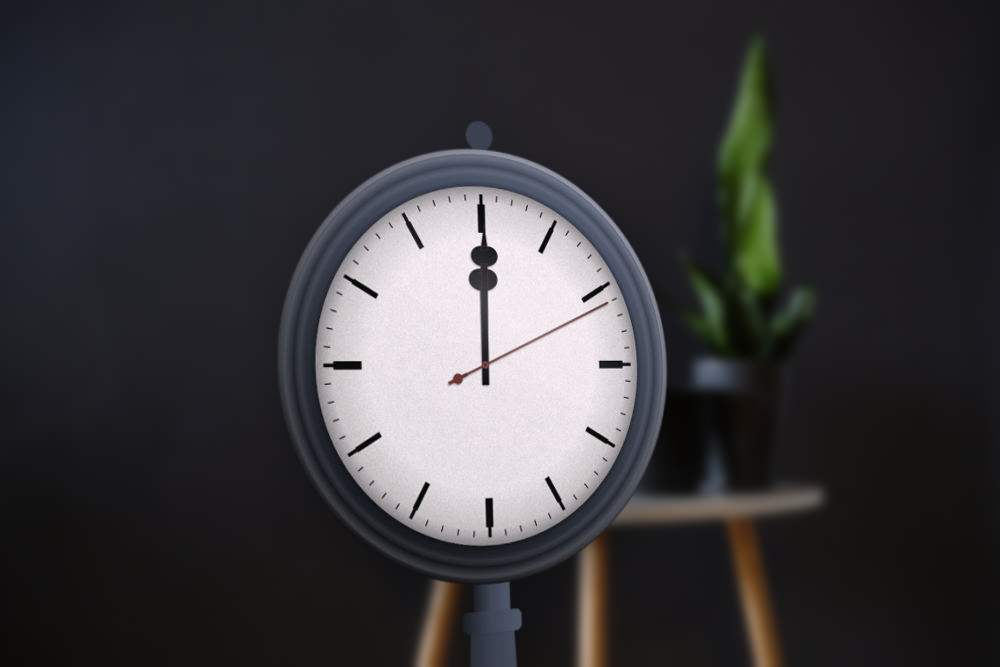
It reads **12:00:11**
